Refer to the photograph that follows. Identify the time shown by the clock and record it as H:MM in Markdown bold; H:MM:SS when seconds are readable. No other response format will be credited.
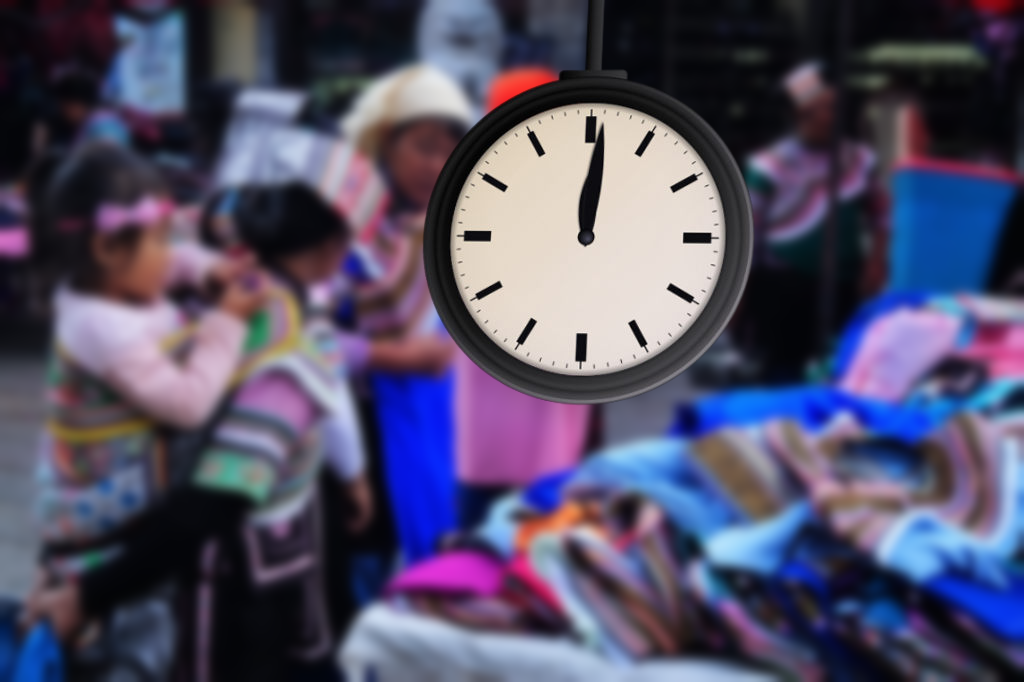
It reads **12:01**
